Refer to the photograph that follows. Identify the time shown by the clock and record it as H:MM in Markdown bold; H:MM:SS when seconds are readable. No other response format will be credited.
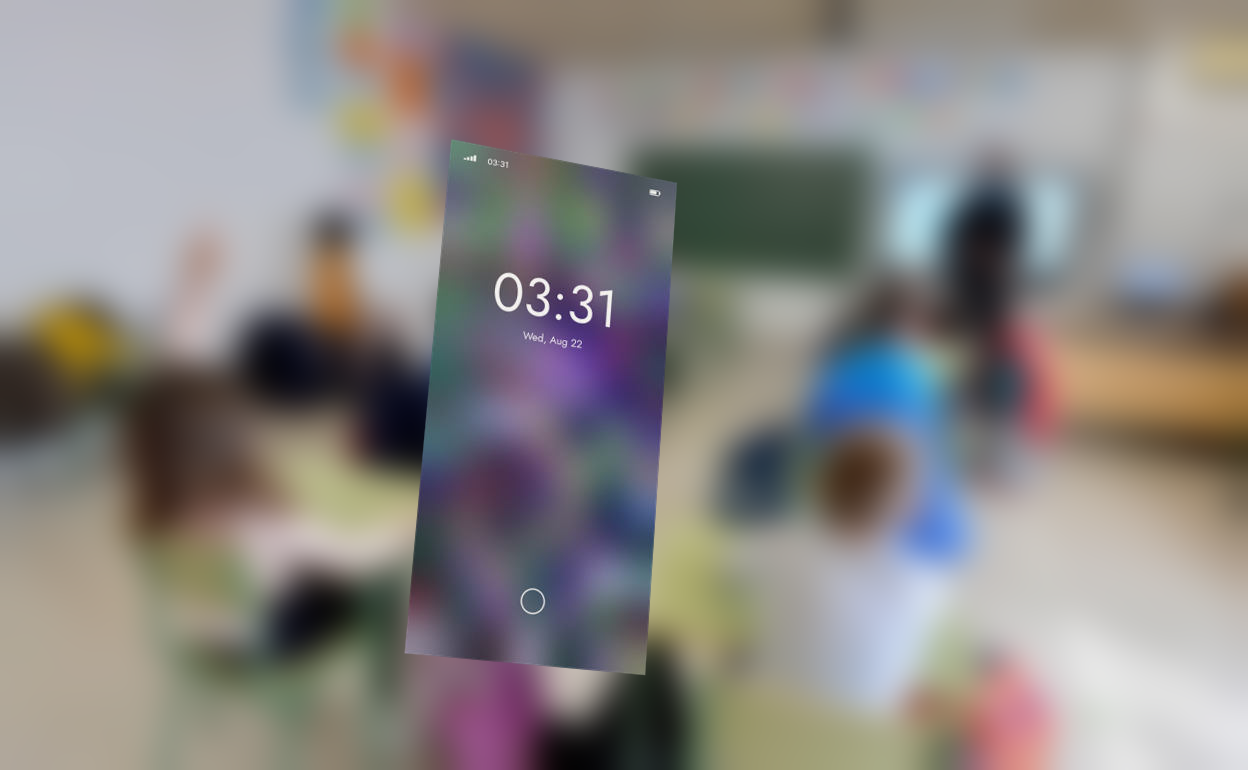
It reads **3:31**
